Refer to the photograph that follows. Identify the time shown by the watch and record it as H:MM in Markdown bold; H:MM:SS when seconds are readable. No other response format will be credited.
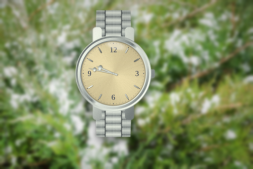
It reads **9:47**
